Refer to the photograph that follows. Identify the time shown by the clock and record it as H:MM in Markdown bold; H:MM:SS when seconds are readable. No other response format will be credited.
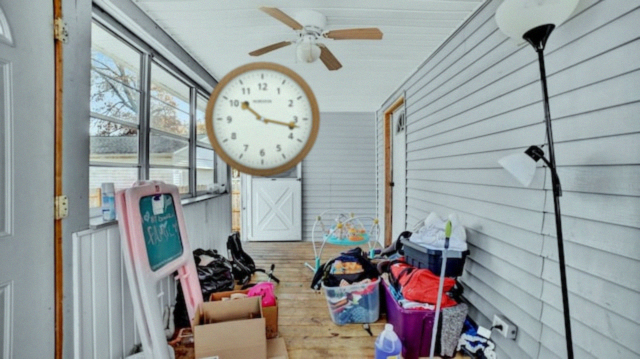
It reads **10:17**
